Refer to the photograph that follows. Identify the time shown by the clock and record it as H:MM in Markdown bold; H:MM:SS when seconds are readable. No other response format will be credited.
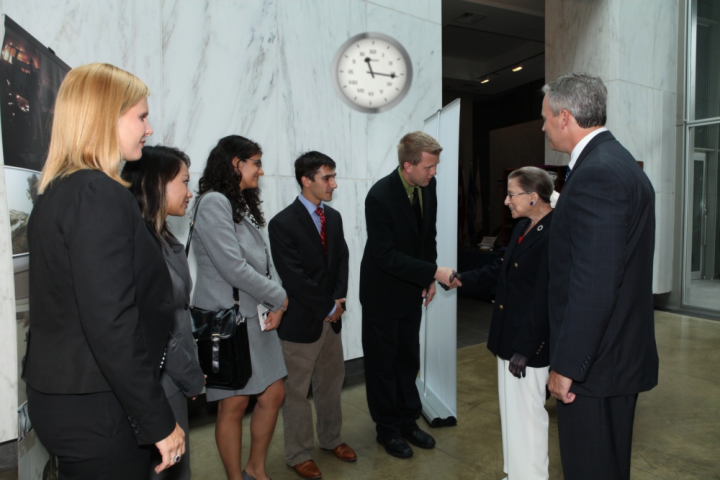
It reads **11:16**
